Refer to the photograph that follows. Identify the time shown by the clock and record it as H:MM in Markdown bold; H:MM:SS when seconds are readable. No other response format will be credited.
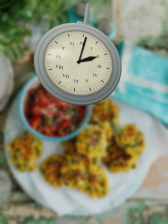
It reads **2:01**
